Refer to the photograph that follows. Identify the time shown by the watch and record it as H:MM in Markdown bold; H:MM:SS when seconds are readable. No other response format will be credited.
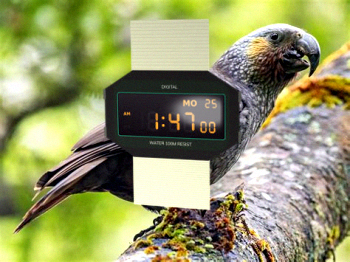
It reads **1:47:00**
